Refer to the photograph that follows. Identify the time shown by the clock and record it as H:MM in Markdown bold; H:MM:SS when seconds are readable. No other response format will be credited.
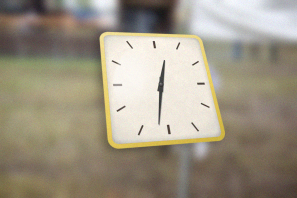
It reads **12:32**
